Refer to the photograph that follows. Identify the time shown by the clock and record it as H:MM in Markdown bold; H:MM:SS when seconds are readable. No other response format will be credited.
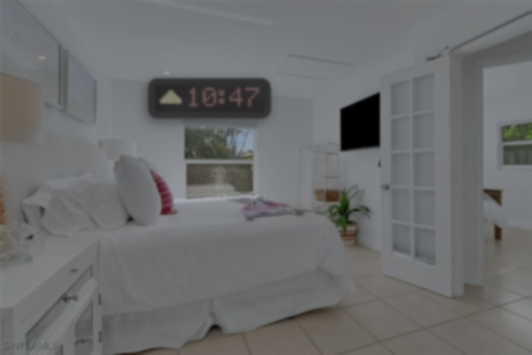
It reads **10:47**
